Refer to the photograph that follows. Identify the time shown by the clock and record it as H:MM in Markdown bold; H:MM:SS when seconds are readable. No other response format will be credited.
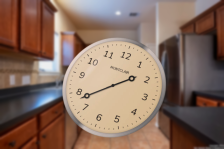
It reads **1:38**
